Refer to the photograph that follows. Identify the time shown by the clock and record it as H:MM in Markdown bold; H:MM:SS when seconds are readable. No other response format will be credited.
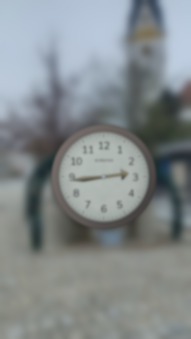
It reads **2:44**
